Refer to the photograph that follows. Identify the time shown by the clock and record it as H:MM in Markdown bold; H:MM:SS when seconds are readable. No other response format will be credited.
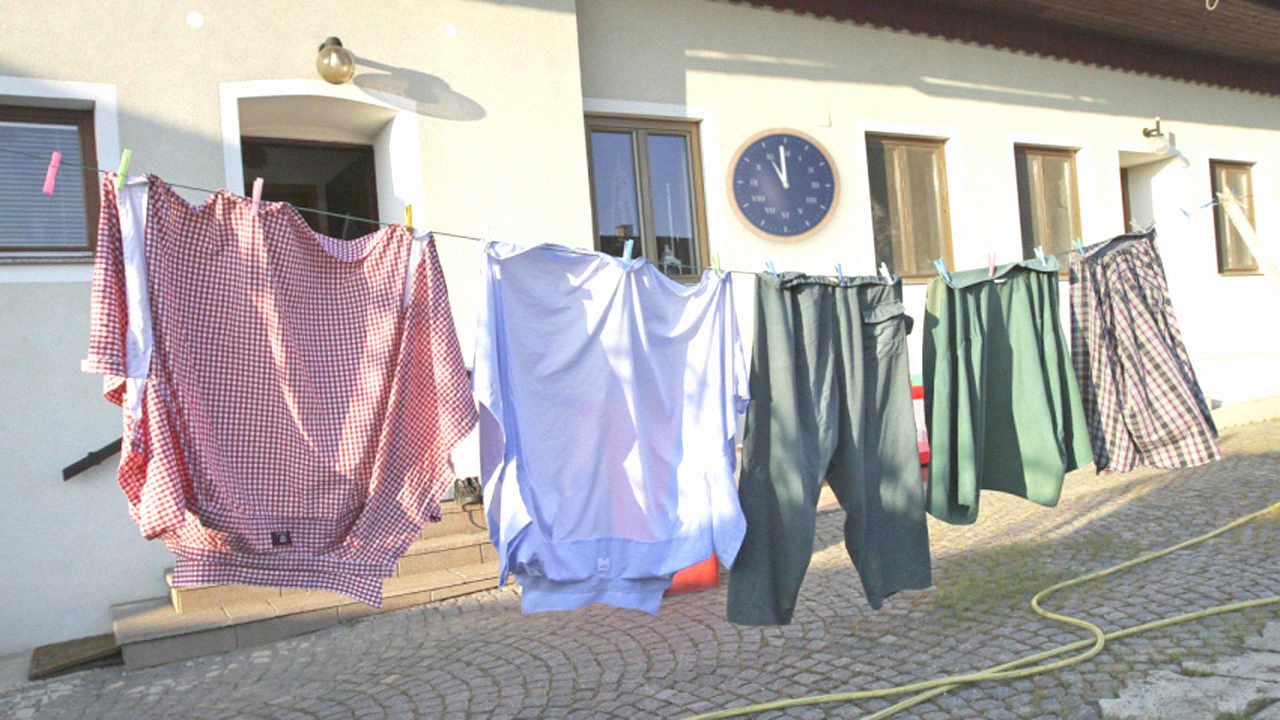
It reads **10:59**
